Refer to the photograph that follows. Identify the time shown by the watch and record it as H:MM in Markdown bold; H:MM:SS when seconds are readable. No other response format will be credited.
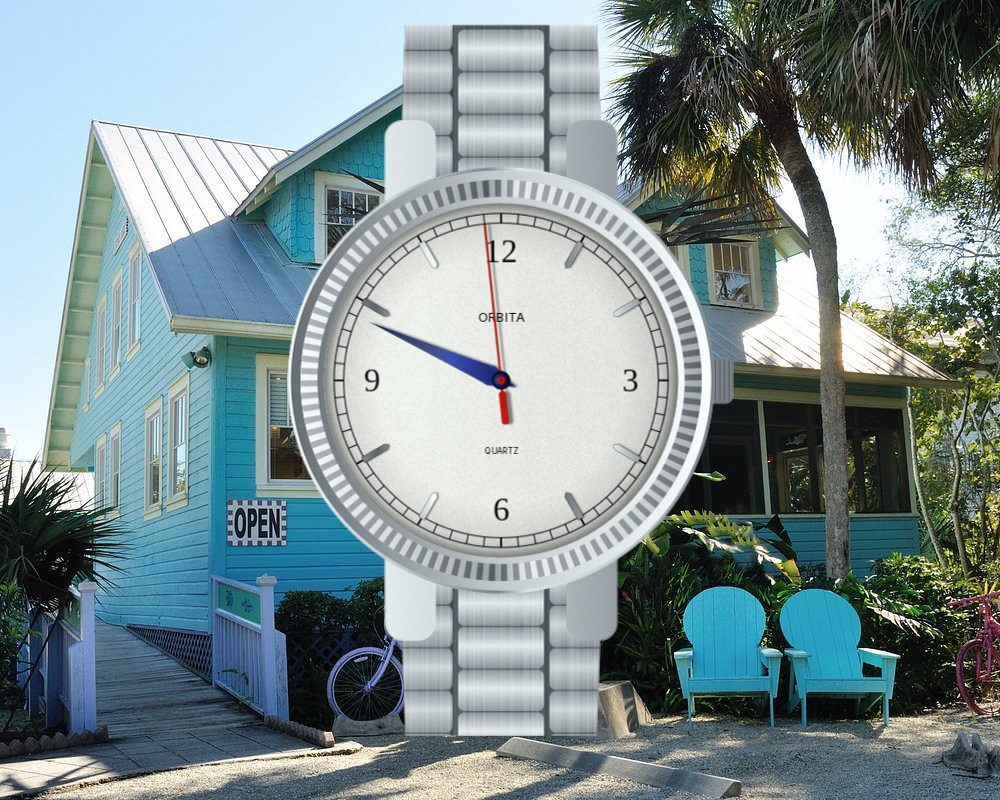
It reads **9:48:59**
